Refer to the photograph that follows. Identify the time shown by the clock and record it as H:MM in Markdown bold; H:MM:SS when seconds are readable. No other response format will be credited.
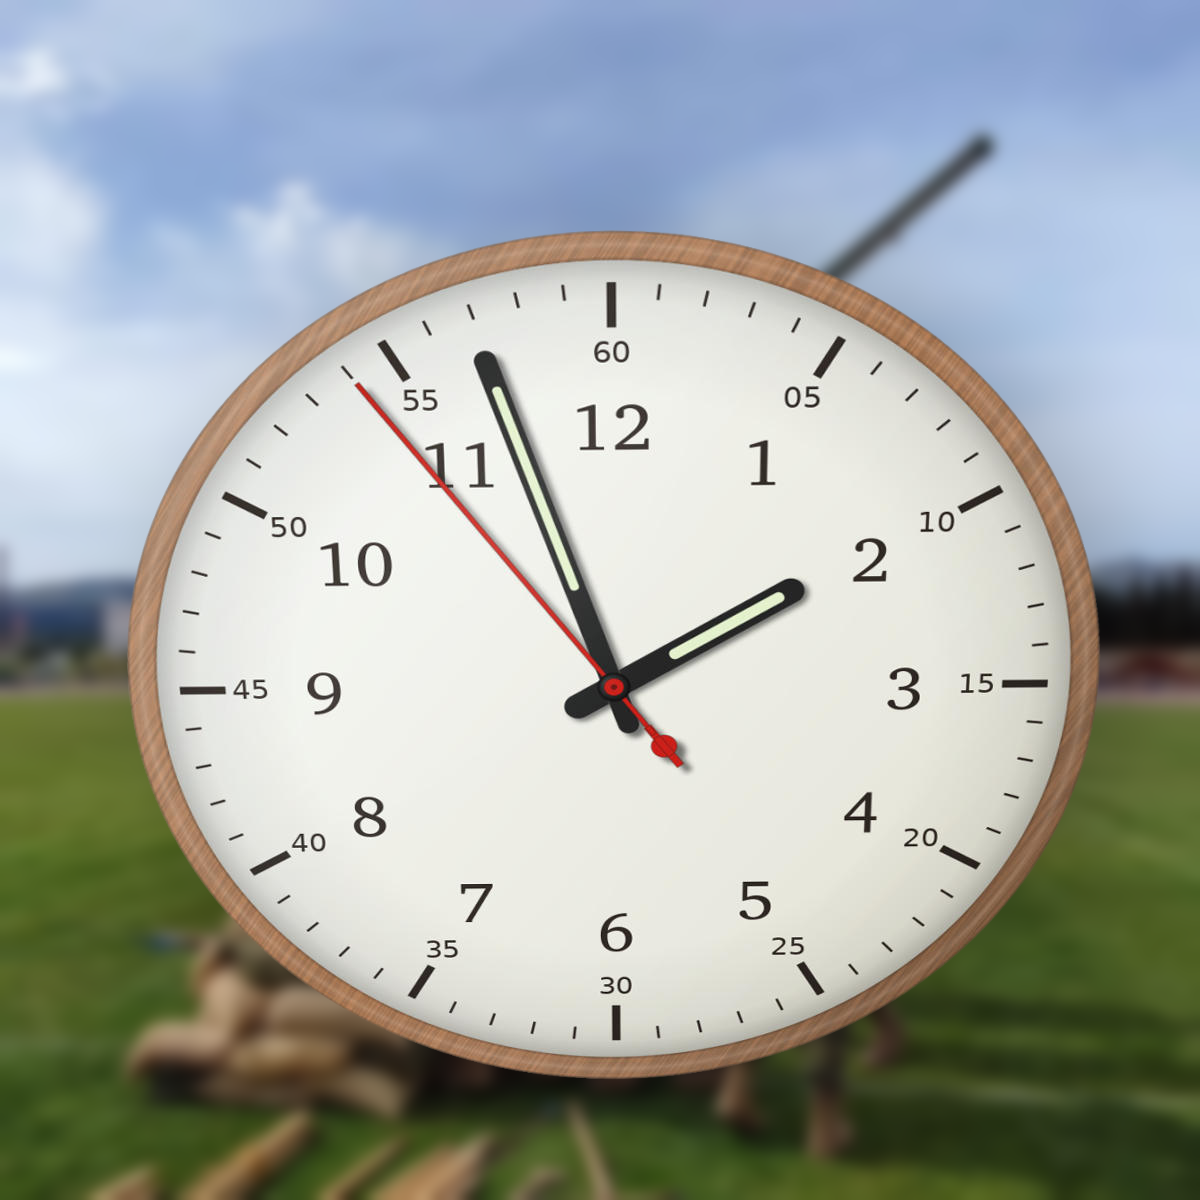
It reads **1:56:54**
